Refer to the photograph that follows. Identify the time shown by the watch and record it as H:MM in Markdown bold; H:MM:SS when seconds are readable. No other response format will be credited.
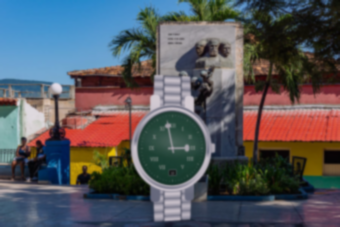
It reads **2:58**
